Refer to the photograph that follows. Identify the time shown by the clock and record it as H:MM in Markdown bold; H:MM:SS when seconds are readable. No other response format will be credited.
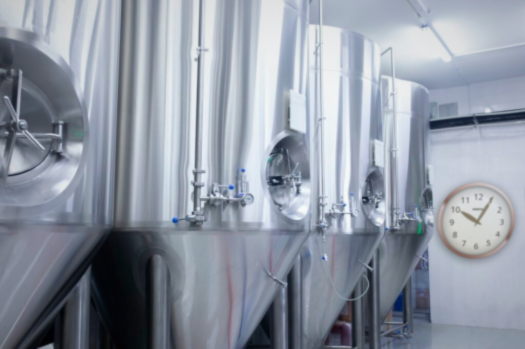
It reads **10:05**
